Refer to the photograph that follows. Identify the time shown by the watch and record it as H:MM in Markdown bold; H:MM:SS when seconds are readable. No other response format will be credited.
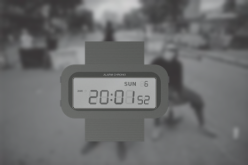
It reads **20:01:52**
